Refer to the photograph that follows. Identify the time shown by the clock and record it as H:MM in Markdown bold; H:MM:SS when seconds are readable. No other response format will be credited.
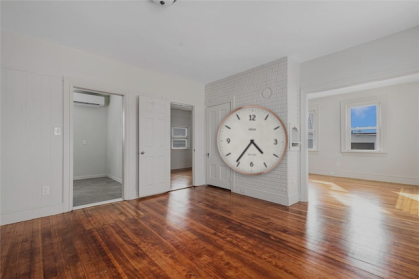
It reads **4:36**
